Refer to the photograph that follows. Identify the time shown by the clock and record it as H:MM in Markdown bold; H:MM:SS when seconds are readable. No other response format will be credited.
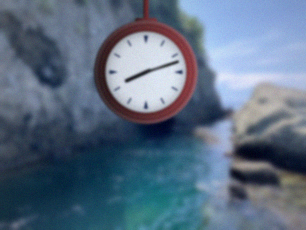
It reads **8:12**
